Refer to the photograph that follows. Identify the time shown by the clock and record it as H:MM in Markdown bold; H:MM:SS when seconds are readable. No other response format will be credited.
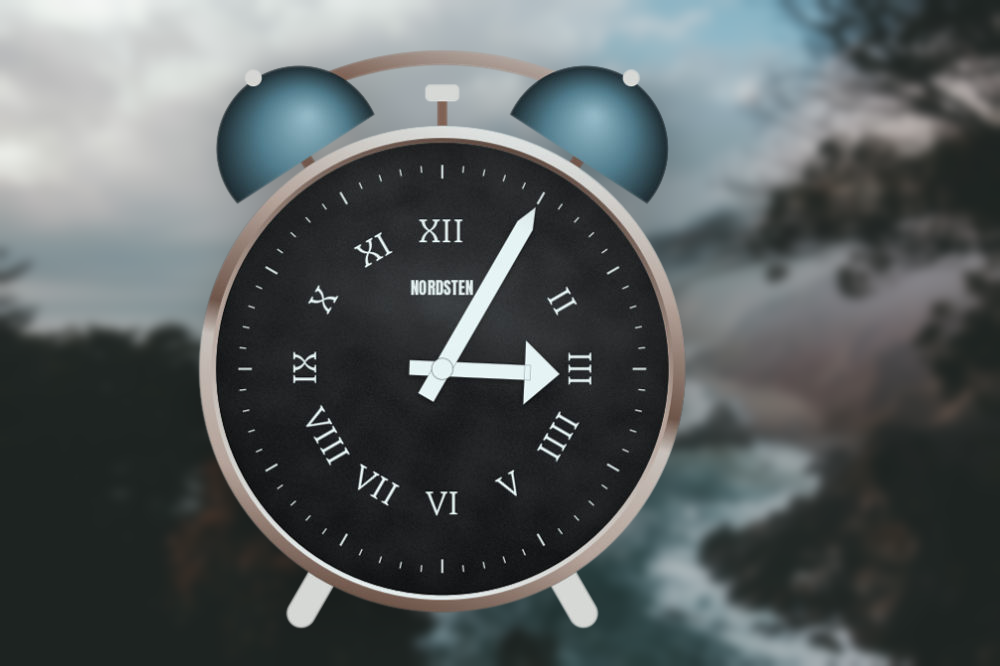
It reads **3:05**
